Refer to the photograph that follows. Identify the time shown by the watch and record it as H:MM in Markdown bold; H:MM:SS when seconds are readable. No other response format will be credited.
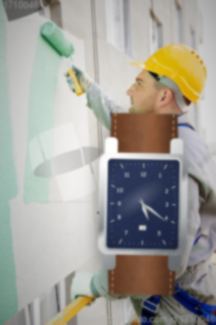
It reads **5:21**
